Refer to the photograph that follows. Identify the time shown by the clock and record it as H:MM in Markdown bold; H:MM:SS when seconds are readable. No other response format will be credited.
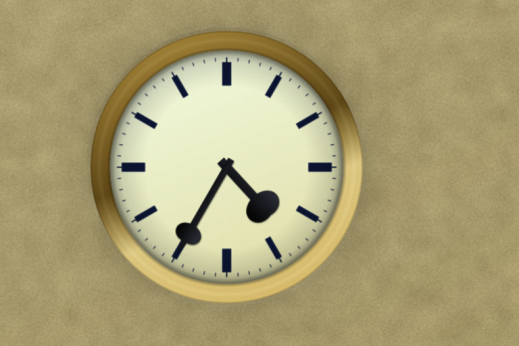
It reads **4:35**
